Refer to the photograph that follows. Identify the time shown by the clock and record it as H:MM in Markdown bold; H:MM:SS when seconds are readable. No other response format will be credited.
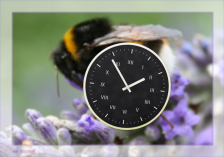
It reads **1:54**
